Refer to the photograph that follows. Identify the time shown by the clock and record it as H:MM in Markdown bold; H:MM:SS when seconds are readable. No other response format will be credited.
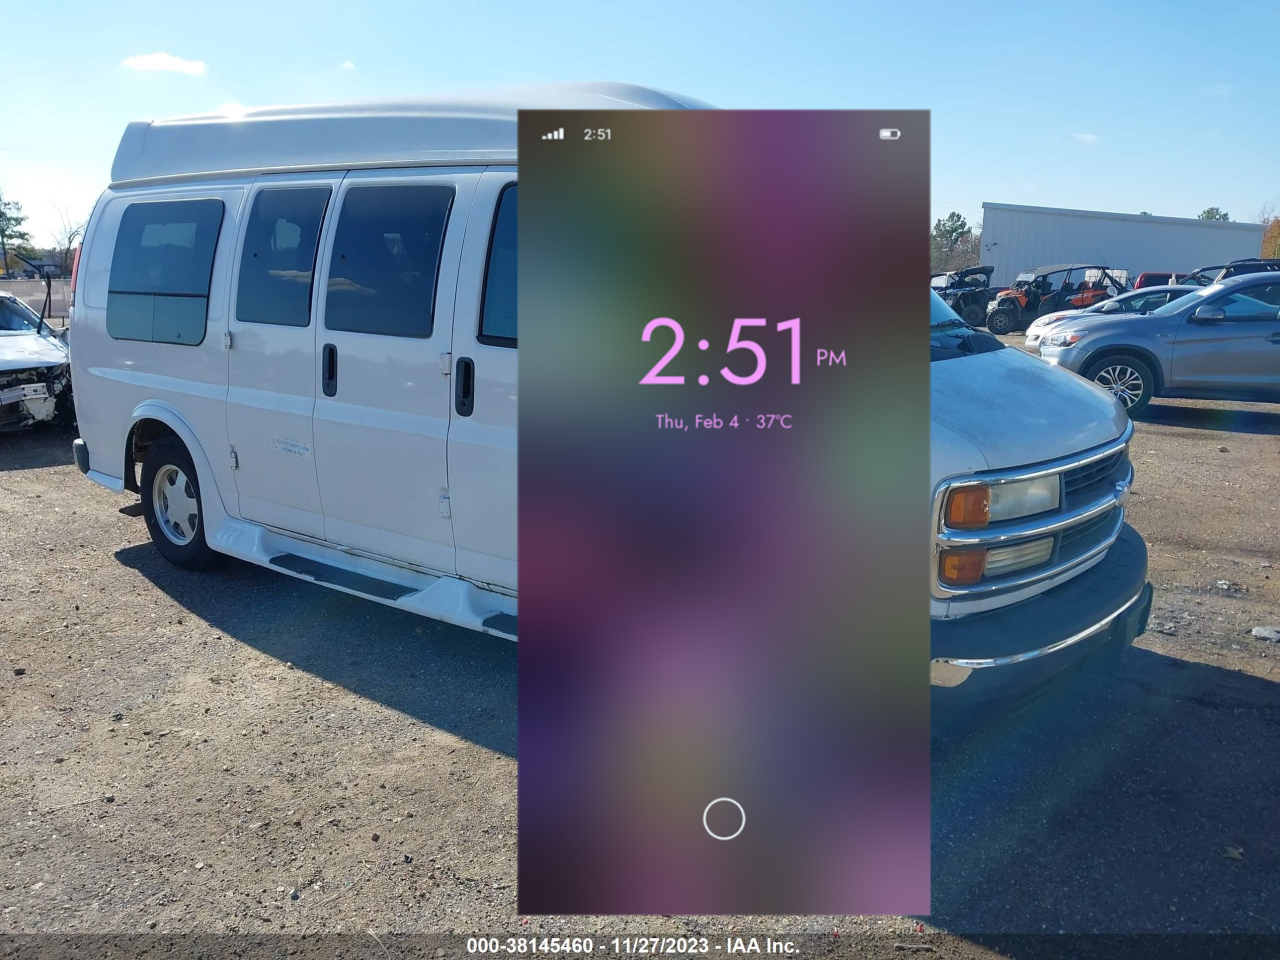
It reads **2:51**
